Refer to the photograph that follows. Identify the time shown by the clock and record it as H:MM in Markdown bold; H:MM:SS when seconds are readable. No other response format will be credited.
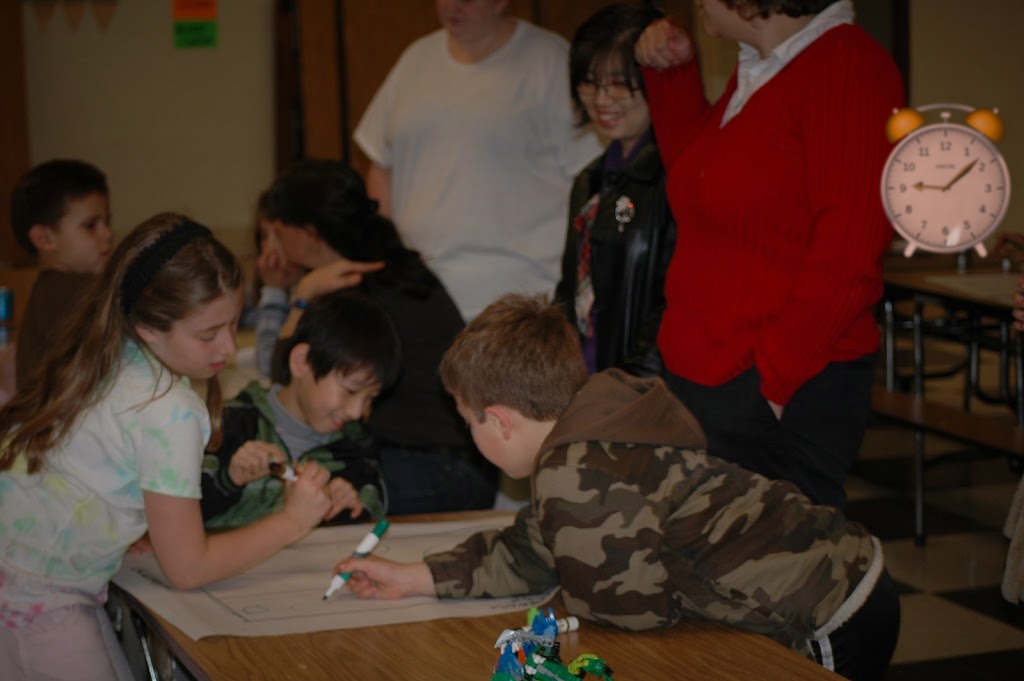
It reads **9:08**
